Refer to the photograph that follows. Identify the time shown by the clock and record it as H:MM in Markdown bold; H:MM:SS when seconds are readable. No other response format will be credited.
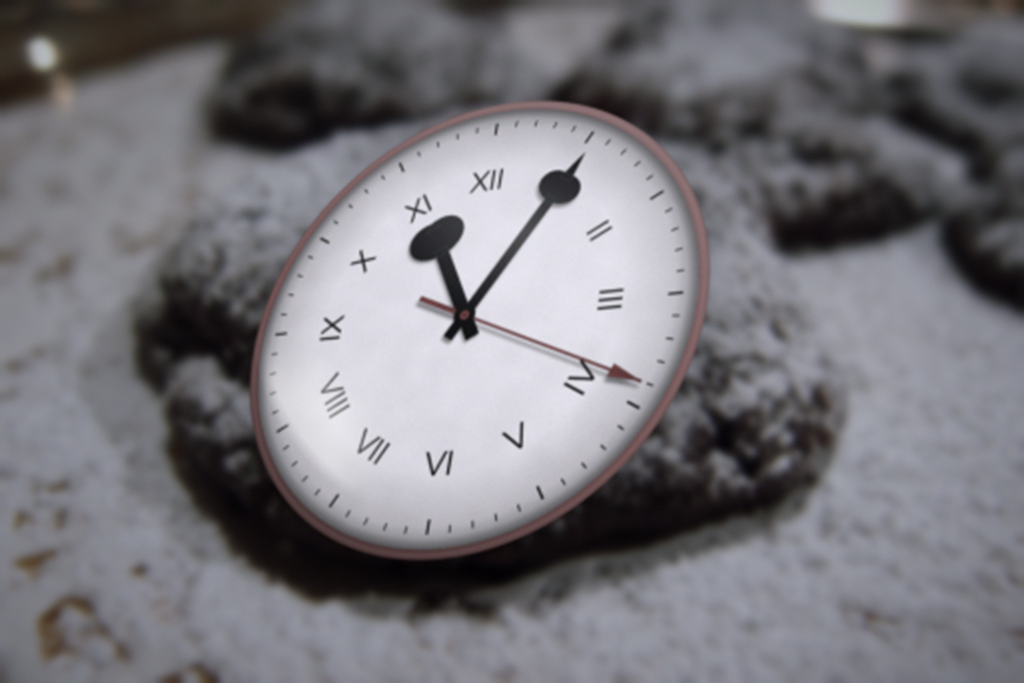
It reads **11:05:19**
